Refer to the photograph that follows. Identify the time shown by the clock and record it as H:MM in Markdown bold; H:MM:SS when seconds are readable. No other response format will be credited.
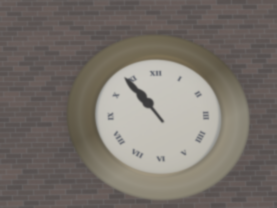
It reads **10:54**
